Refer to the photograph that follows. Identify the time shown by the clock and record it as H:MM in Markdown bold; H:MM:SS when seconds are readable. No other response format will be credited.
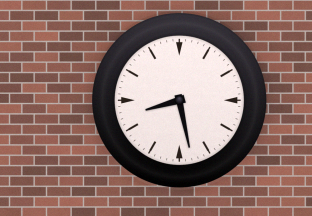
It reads **8:28**
